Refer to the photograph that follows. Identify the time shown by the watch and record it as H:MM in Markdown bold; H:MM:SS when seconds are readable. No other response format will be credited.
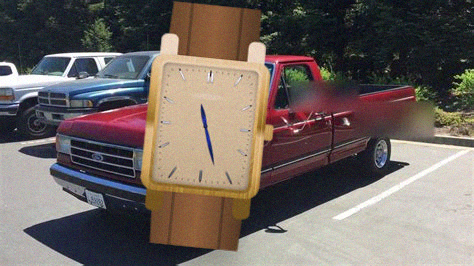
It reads **11:27**
